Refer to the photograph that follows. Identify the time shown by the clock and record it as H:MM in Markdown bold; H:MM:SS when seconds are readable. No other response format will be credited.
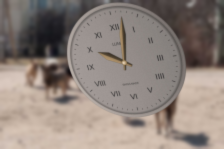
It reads **10:02**
